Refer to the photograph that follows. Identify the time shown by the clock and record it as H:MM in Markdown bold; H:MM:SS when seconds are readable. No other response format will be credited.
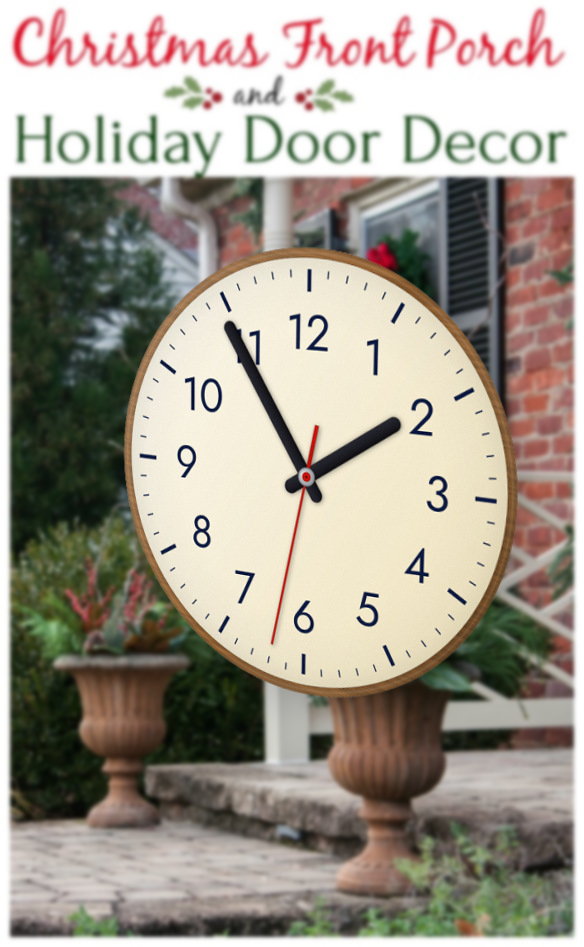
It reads **1:54:32**
